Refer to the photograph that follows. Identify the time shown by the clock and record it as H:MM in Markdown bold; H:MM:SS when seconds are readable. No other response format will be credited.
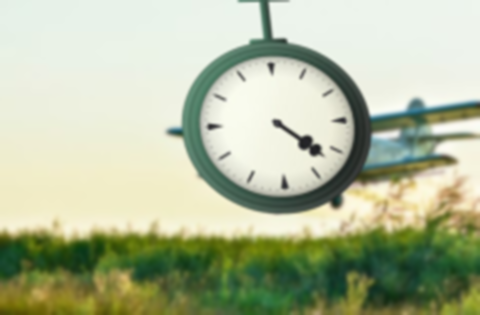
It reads **4:22**
